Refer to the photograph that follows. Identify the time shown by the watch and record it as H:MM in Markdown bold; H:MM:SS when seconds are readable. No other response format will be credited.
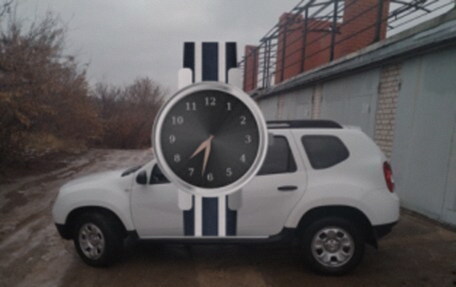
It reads **7:32**
